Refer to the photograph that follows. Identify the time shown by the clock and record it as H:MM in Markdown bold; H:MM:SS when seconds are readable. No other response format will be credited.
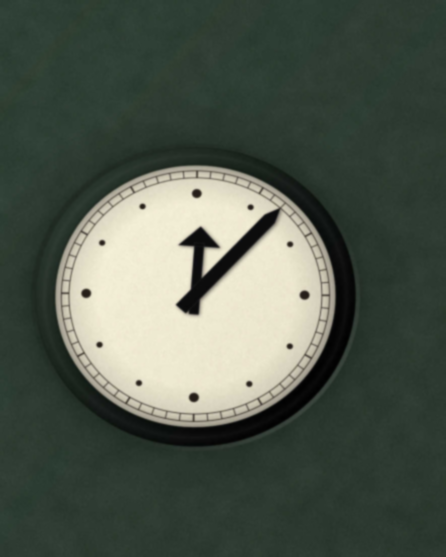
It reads **12:07**
